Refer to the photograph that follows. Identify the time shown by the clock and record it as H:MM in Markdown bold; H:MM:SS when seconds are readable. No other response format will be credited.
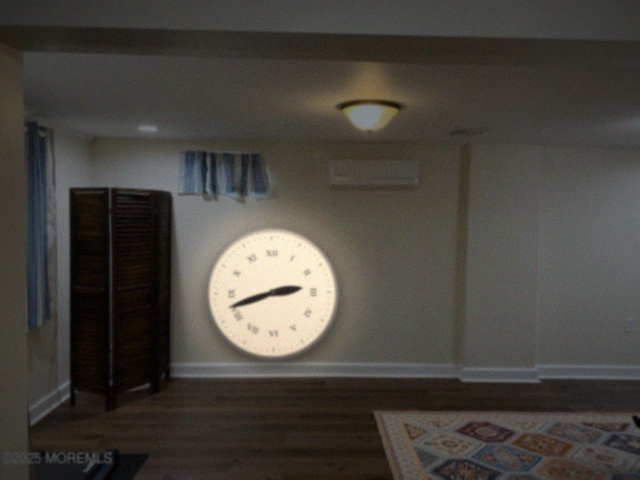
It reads **2:42**
